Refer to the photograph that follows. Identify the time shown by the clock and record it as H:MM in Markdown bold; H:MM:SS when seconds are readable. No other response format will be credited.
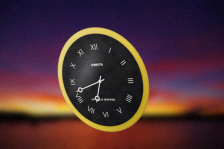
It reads **6:42**
